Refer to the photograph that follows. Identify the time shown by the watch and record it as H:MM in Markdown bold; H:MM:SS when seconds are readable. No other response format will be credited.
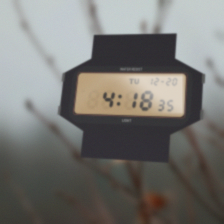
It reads **4:18:35**
